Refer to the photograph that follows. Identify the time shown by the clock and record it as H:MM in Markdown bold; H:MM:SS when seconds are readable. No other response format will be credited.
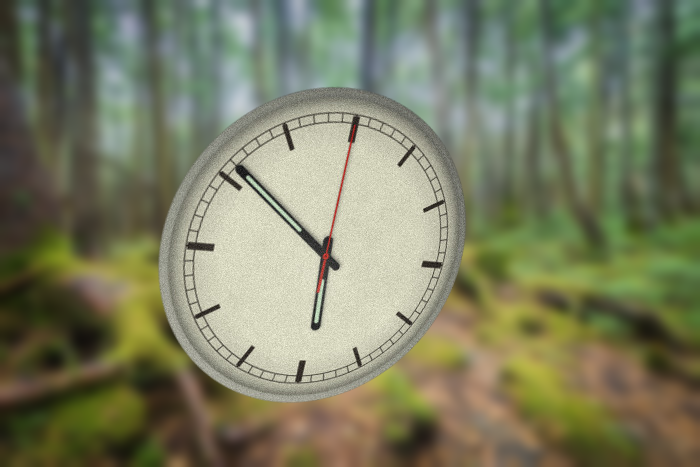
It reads **5:51:00**
